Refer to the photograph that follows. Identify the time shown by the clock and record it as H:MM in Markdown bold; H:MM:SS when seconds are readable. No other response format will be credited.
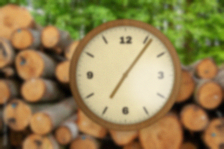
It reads **7:06**
